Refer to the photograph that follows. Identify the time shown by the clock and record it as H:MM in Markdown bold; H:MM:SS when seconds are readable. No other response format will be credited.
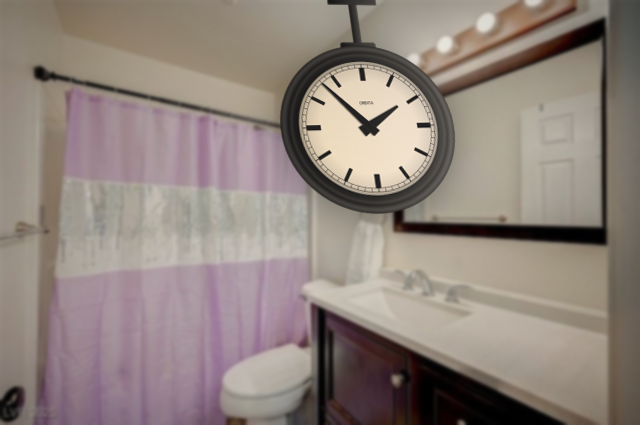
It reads **1:53**
